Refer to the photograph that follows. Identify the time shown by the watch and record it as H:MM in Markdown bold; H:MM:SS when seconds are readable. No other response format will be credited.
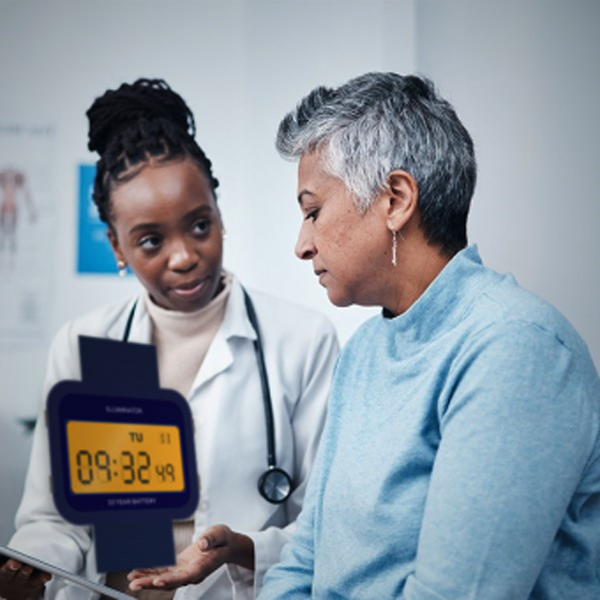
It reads **9:32:49**
